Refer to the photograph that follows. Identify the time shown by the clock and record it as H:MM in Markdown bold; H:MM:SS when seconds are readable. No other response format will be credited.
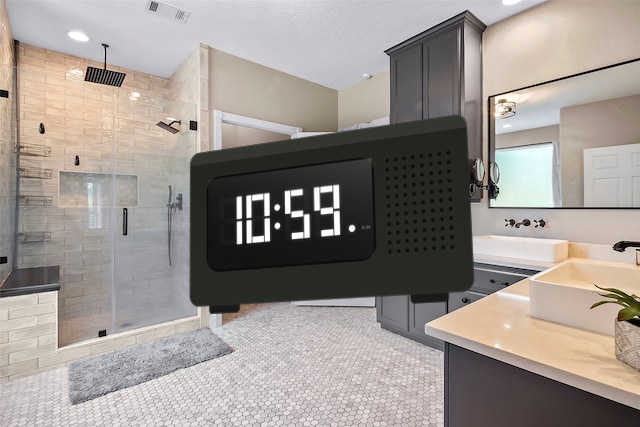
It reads **10:59**
